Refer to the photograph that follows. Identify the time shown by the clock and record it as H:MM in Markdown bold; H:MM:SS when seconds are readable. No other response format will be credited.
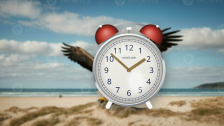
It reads **1:52**
